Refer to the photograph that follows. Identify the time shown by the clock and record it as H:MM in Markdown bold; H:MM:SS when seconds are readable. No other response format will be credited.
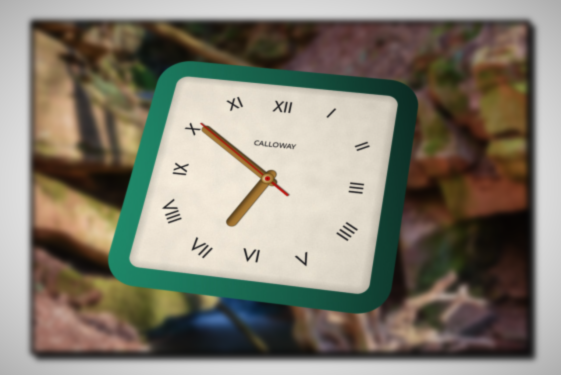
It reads **6:50:51**
